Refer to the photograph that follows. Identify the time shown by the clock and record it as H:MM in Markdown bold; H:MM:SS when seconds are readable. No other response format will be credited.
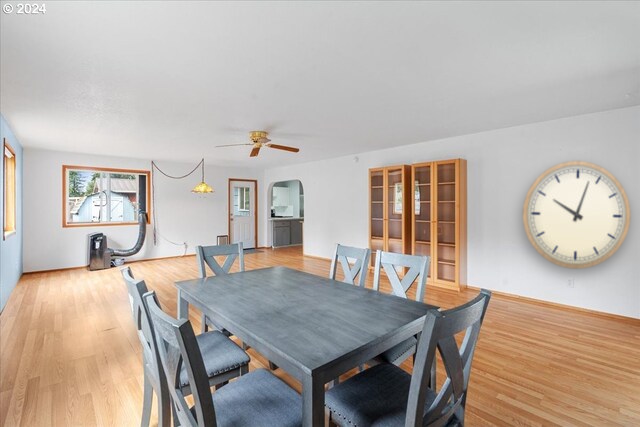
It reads **10:03**
